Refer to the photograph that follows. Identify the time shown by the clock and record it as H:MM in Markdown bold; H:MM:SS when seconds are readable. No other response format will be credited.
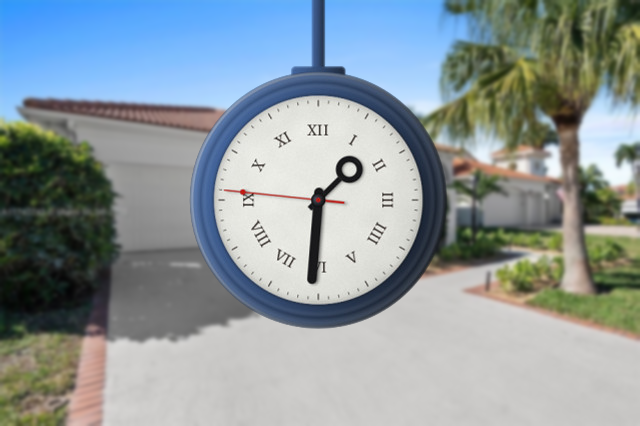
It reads **1:30:46**
